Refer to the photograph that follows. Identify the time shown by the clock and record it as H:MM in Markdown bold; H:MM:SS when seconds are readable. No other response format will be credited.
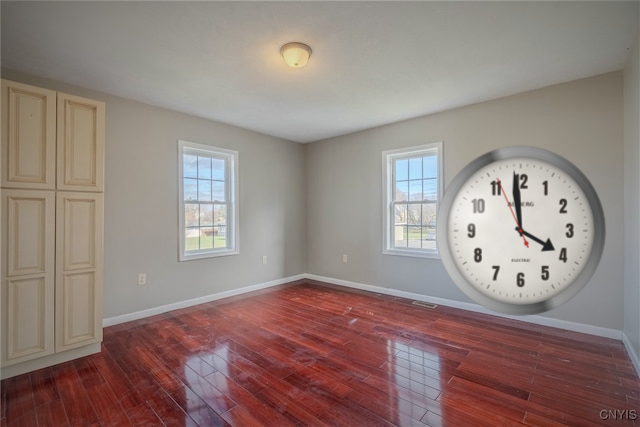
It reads **3:58:56**
